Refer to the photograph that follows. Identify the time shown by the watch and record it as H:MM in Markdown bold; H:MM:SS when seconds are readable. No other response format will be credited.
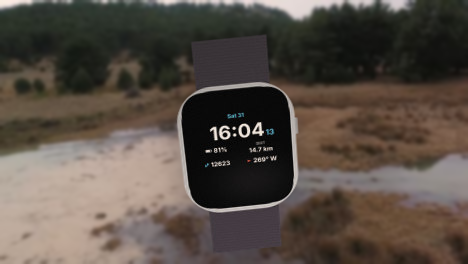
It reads **16:04:13**
